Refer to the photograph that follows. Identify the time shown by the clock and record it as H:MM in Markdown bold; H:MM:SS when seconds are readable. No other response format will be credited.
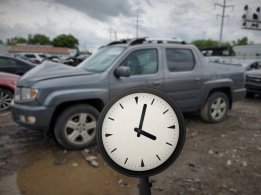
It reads **4:03**
